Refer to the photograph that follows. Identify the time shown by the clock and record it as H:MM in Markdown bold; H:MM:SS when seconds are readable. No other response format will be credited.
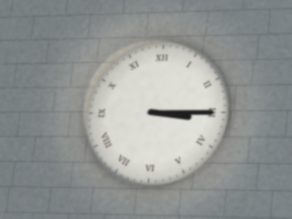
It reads **3:15**
